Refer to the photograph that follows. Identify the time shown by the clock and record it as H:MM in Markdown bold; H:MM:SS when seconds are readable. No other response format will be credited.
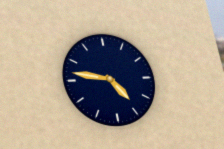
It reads **4:47**
